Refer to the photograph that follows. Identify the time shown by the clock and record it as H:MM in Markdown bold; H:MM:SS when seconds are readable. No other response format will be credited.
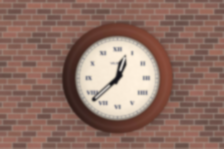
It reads **12:38**
